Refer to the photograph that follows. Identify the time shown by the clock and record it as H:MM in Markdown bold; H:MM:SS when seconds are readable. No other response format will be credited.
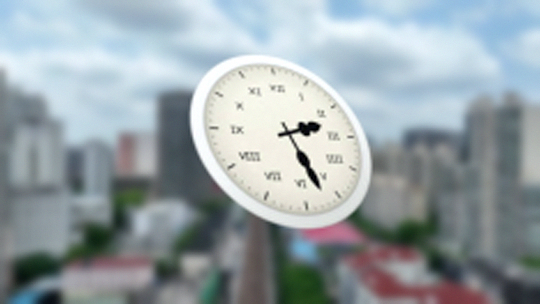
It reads **2:27**
